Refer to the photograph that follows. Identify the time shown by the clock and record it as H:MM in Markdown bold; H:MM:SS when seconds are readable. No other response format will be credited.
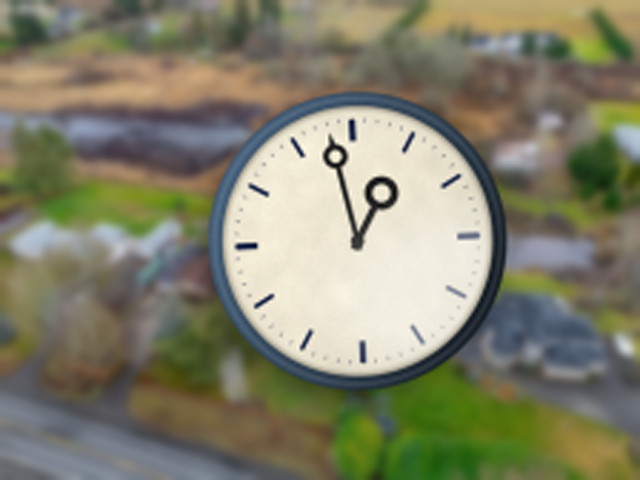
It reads **12:58**
